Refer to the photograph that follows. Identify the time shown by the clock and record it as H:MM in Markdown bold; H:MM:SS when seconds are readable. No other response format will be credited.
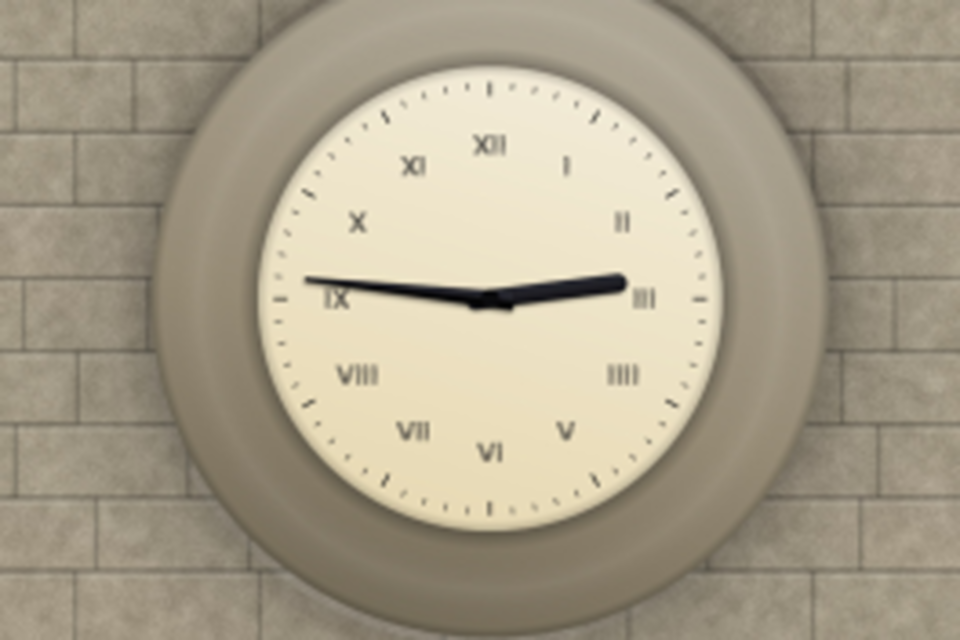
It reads **2:46**
